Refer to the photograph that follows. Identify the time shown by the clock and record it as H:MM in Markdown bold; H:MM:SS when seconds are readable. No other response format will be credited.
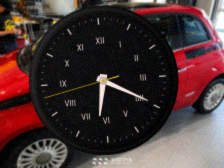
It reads **6:19:43**
